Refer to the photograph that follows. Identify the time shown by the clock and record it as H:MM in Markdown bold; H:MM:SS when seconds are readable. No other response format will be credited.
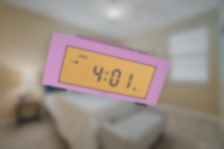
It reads **4:01**
